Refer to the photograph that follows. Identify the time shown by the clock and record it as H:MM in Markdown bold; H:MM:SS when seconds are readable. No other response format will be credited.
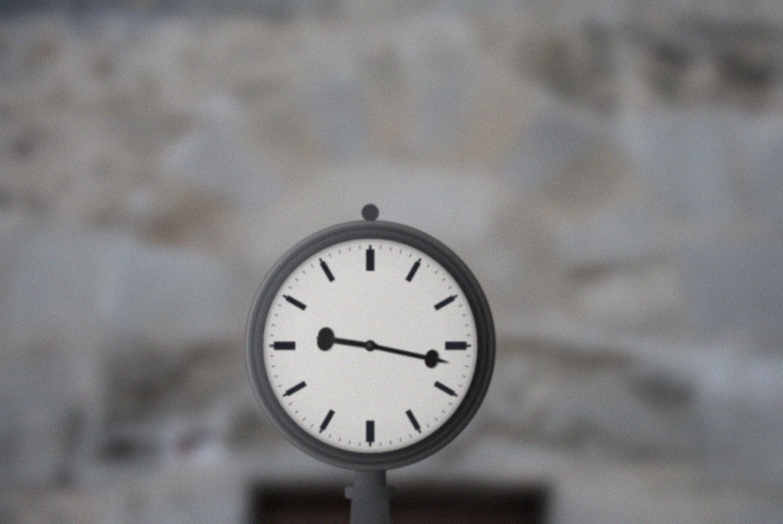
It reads **9:17**
